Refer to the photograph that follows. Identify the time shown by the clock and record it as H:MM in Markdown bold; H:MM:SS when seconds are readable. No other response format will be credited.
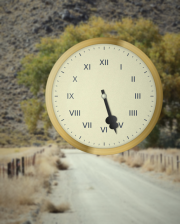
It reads **5:27**
